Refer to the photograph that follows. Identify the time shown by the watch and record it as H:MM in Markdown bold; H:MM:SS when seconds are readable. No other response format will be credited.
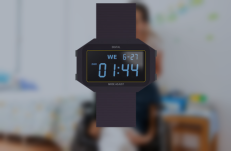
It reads **1:44**
